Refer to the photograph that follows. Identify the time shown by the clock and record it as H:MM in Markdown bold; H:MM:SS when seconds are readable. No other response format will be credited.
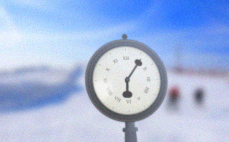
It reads **6:06**
